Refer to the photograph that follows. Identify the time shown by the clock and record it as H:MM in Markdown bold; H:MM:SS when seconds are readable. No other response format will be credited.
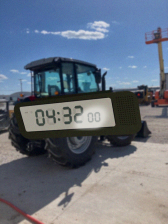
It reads **4:32:00**
